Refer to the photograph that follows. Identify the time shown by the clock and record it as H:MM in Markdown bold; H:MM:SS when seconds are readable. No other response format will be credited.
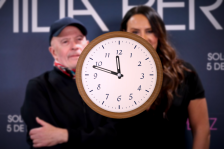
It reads **11:48**
